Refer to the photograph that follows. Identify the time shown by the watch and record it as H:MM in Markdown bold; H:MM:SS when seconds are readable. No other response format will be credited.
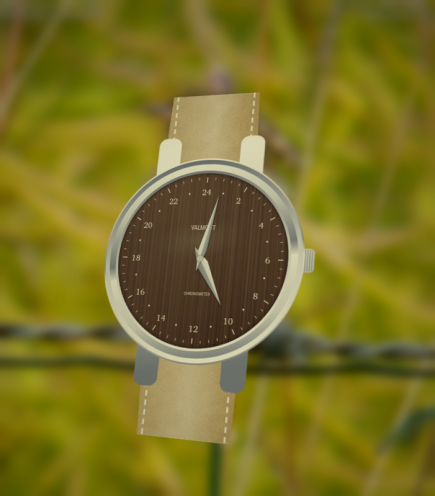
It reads **10:02**
